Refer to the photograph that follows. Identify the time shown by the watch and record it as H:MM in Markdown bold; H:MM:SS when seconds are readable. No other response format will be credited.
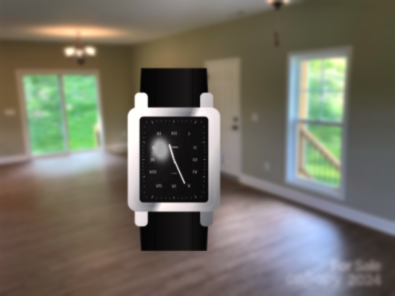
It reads **11:26**
